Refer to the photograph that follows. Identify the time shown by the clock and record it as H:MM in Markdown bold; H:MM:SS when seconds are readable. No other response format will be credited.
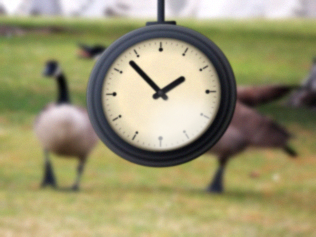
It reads **1:53**
